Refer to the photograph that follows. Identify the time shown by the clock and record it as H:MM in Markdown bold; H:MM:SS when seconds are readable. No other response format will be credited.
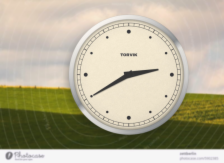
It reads **2:40**
